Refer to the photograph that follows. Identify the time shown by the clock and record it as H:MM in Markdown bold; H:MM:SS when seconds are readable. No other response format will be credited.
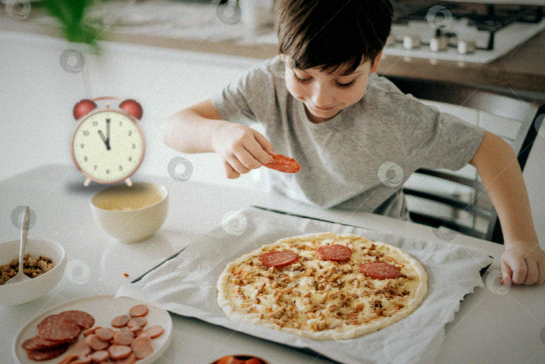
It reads **11:00**
